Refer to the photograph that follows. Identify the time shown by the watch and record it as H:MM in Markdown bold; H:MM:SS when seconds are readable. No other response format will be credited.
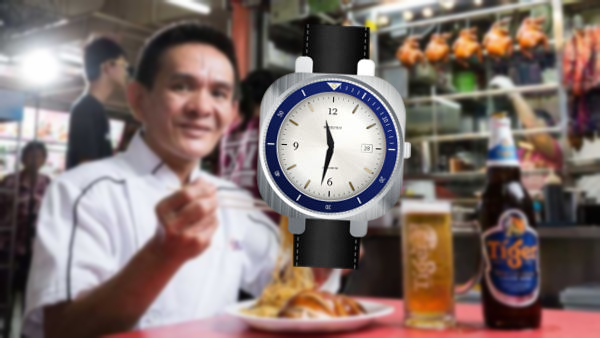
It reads **11:32**
